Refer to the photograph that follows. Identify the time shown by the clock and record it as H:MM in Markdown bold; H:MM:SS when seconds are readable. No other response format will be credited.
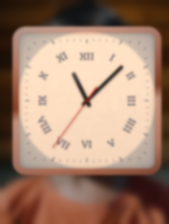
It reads **11:07:36**
